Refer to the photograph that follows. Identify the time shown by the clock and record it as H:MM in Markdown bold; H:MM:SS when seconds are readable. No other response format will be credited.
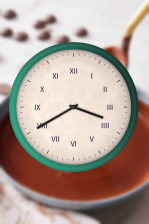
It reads **3:40**
